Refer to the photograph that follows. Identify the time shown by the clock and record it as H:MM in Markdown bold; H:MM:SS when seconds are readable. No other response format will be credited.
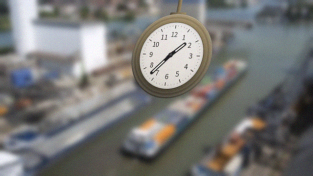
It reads **1:37**
